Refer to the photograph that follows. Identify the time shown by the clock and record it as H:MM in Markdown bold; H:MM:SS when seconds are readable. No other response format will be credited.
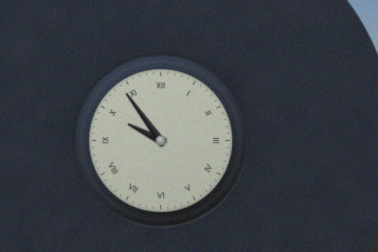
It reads **9:54**
